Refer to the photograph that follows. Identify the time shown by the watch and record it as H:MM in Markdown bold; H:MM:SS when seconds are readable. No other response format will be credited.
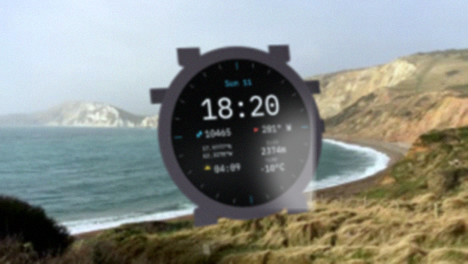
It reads **18:20**
